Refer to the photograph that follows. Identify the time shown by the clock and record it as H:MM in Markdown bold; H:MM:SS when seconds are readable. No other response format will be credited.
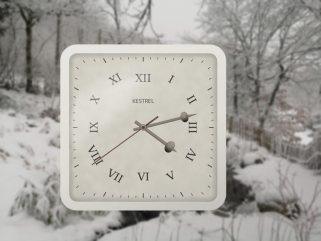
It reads **4:12:39**
